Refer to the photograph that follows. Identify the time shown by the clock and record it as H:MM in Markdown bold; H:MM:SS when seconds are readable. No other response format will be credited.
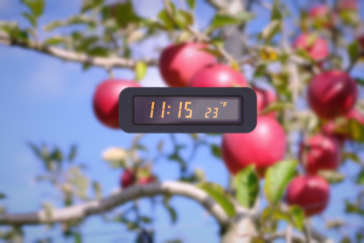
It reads **11:15**
